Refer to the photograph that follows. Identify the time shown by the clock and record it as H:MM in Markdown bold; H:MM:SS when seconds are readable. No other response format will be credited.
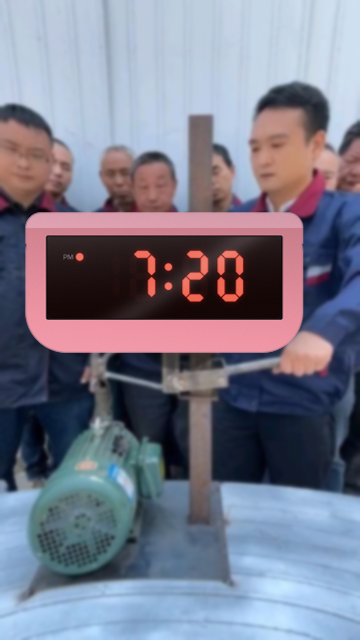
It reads **7:20**
